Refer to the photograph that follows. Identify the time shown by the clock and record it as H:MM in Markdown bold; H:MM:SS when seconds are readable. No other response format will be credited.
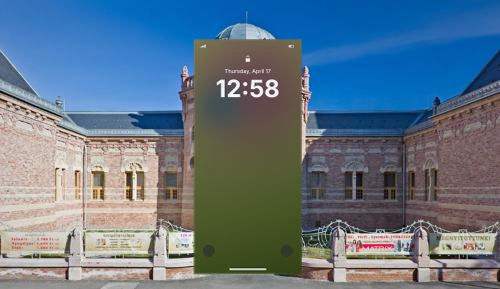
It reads **12:58**
